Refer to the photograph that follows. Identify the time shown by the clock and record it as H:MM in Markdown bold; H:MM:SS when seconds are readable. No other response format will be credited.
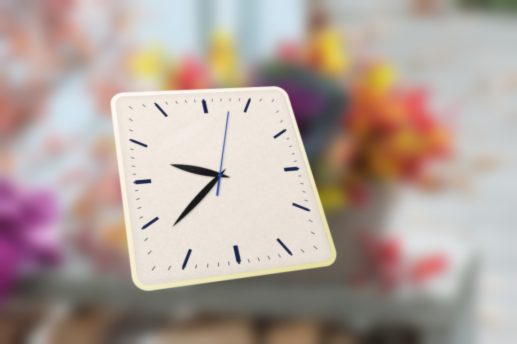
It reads **9:38:03**
